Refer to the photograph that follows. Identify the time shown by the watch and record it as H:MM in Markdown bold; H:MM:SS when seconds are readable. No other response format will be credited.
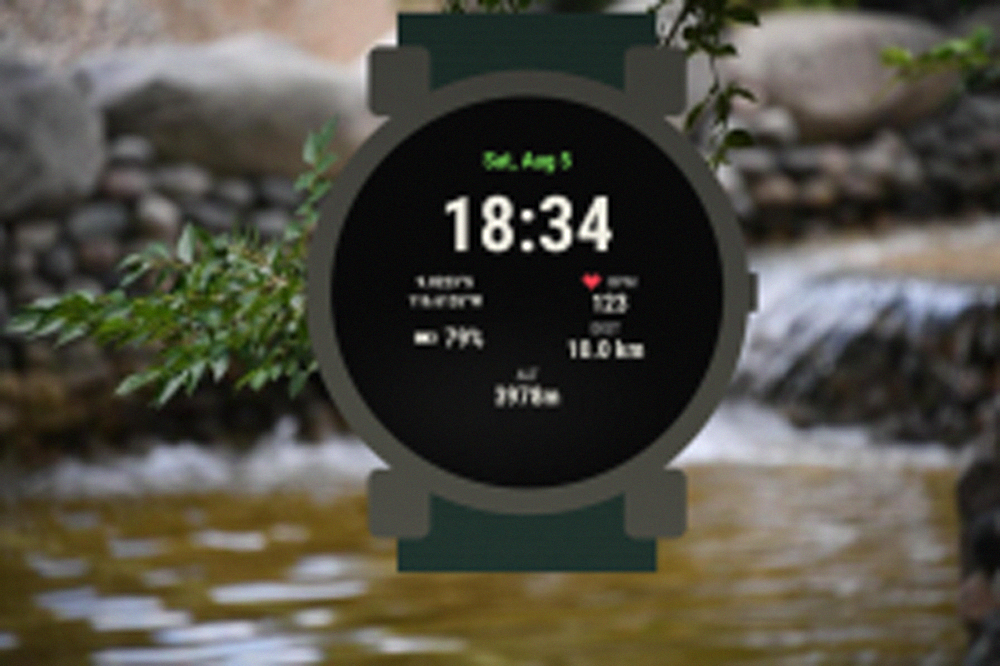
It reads **18:34**
